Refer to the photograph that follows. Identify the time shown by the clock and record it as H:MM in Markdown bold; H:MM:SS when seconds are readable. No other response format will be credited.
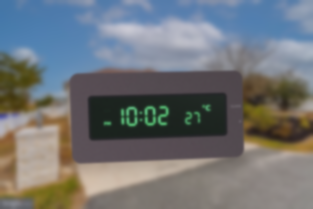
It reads **10:02**
